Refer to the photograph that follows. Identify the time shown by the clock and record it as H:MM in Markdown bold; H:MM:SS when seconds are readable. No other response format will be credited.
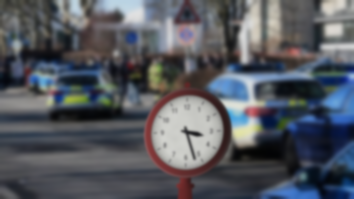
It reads **3:27**
